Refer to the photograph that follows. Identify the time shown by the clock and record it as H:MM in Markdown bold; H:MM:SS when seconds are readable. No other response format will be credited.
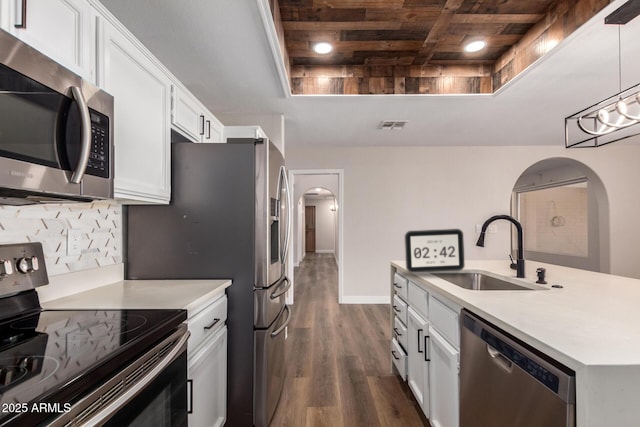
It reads **2:42**
